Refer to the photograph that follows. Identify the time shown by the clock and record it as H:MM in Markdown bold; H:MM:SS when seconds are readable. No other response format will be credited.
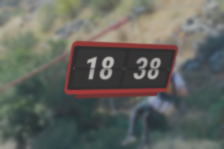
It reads **18:38**
